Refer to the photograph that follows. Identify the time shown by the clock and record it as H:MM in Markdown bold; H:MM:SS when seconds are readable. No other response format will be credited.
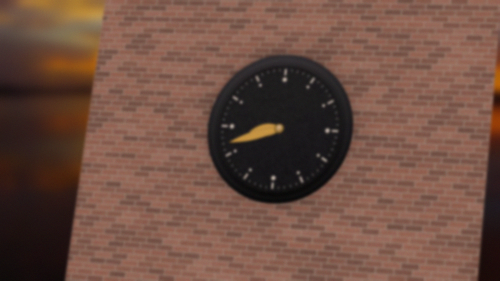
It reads **8:42**
